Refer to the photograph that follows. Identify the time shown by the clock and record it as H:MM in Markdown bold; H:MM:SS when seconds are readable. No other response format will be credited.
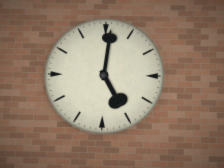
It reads **5:01**
